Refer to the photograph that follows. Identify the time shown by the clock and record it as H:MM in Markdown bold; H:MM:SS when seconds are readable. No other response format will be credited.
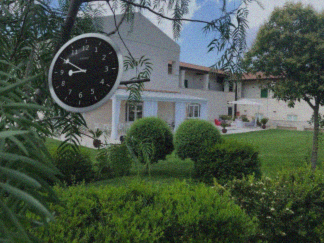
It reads **8:50**
